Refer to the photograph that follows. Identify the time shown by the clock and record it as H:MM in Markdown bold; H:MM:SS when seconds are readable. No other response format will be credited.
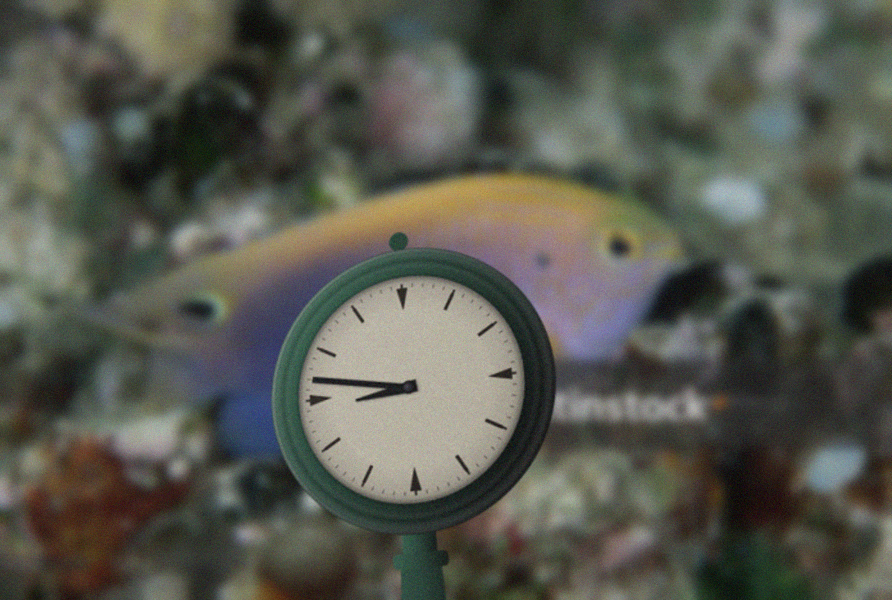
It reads **8:47**
